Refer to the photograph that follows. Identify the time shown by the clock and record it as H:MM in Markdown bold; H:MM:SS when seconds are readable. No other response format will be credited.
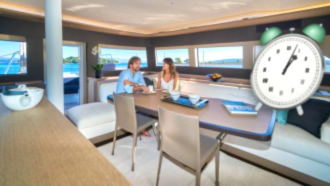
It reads **1:03**
